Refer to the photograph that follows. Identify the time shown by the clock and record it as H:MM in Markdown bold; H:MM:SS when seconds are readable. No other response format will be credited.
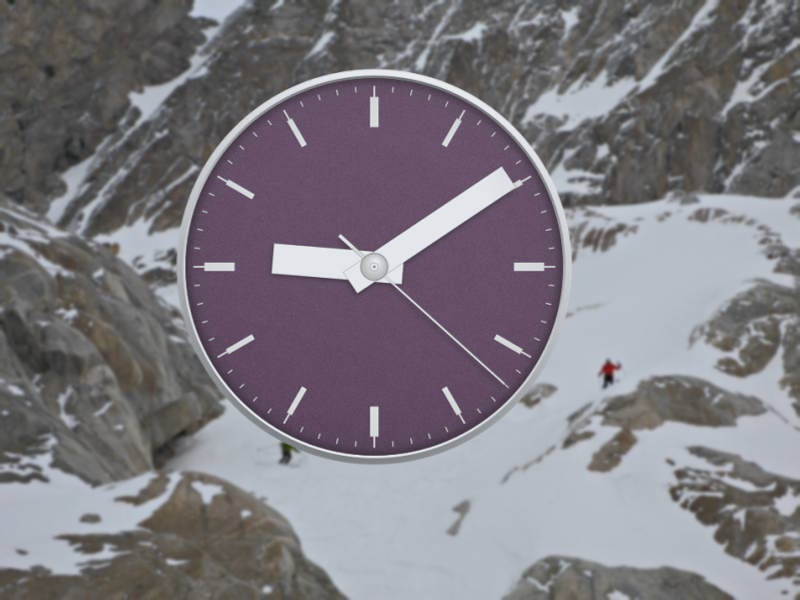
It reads **9:09:22**
